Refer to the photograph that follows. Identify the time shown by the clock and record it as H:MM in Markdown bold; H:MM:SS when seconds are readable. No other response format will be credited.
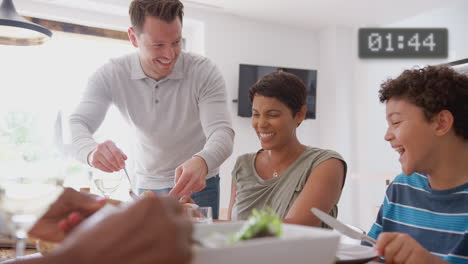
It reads **1:44**
